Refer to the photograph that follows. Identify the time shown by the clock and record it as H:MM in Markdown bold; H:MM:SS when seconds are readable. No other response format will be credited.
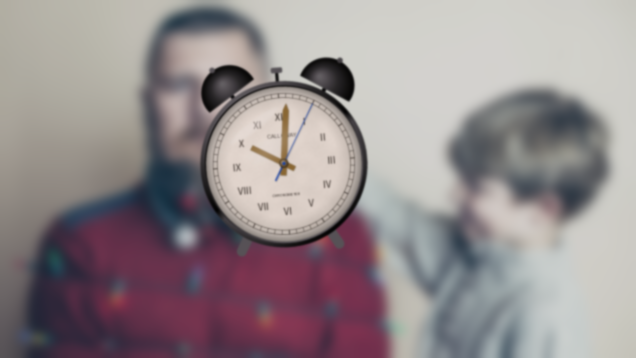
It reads **10:01:05**
